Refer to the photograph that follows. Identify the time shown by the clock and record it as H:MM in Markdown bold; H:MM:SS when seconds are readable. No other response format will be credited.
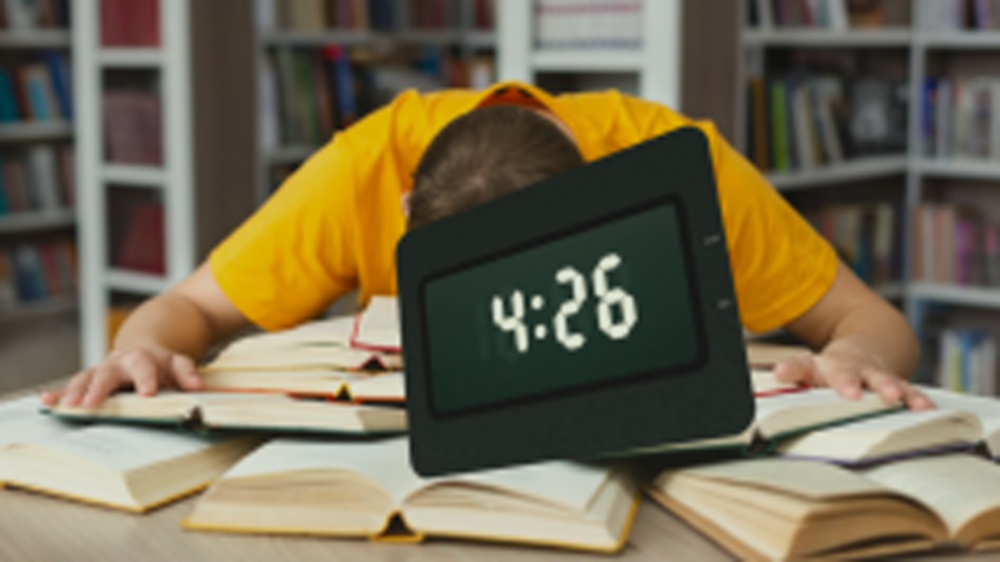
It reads **4:26**
